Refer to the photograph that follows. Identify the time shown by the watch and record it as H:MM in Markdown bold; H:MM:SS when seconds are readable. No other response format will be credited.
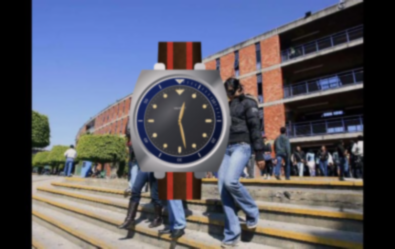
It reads **12:28**
